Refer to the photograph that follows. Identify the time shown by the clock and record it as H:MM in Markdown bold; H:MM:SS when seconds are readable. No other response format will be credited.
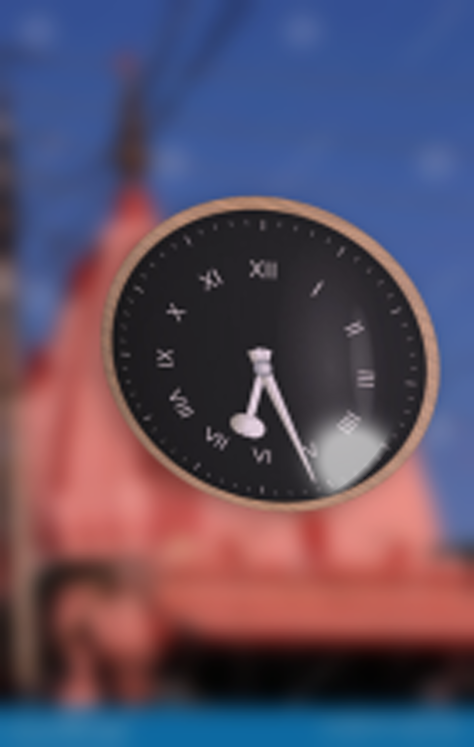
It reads **6:26**
